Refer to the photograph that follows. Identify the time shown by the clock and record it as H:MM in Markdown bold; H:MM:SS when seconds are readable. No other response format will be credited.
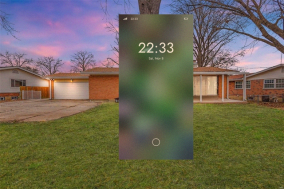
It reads **22:33**
